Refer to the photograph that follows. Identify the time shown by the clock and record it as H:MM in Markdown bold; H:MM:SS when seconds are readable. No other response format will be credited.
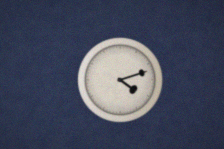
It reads **4:12**
